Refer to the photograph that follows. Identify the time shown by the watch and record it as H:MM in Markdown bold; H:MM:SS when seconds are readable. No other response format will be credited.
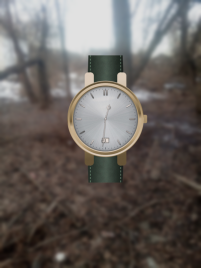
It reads **12:31**
